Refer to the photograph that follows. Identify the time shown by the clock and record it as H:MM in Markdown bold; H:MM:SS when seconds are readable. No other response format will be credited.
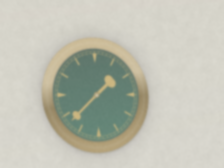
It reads **1:38**
